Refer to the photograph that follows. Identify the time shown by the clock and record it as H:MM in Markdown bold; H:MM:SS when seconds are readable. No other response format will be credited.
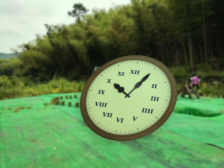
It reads **10:05**
